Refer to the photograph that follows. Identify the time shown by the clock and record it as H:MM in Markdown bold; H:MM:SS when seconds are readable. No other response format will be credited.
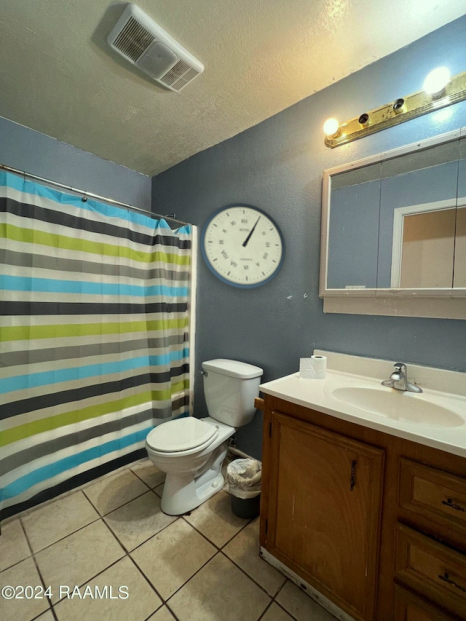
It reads **1:05**
